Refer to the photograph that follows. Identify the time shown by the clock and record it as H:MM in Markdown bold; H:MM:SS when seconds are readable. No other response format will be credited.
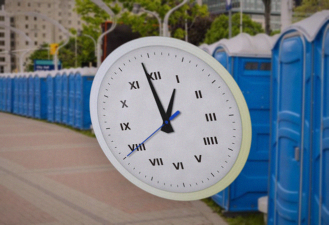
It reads **12:58:40**
